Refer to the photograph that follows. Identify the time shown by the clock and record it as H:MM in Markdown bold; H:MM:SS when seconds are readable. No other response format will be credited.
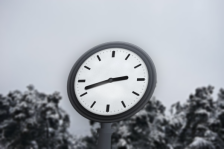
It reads **2:42**
